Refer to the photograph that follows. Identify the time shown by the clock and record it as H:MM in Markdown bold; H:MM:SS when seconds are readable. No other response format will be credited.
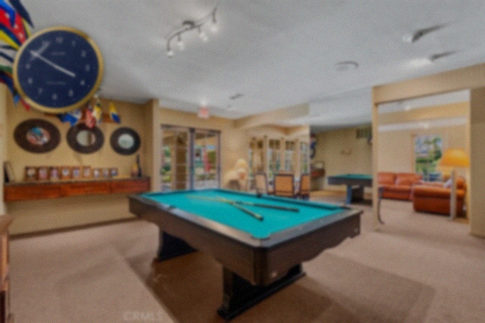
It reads **3:50**
